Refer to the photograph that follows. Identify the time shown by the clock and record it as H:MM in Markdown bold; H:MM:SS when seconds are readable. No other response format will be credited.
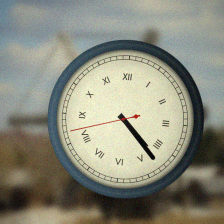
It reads **4:22:42**
